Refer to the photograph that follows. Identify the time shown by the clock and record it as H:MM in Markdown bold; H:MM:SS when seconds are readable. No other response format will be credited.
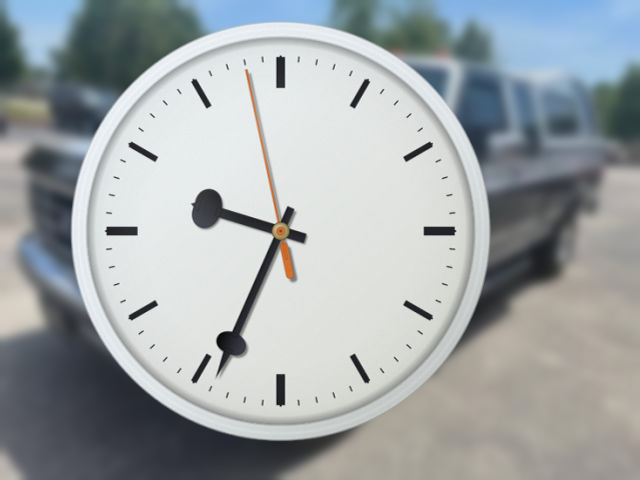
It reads **9:33:58**
